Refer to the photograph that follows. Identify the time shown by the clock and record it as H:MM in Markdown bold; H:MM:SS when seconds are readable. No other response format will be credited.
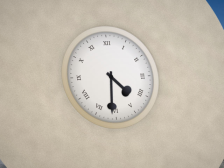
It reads **4:31**
